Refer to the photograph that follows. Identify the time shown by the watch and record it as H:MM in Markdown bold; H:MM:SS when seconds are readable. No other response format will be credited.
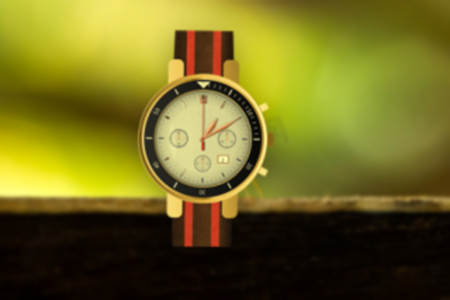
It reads **1:10**
